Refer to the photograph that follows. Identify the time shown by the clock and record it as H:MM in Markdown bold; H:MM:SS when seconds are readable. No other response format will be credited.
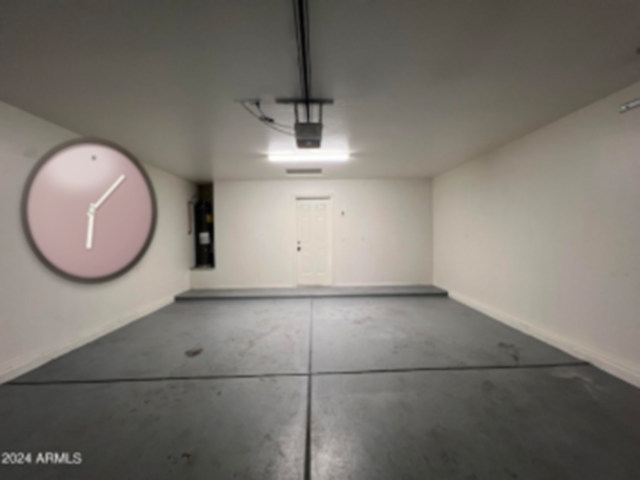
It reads **6:07**
